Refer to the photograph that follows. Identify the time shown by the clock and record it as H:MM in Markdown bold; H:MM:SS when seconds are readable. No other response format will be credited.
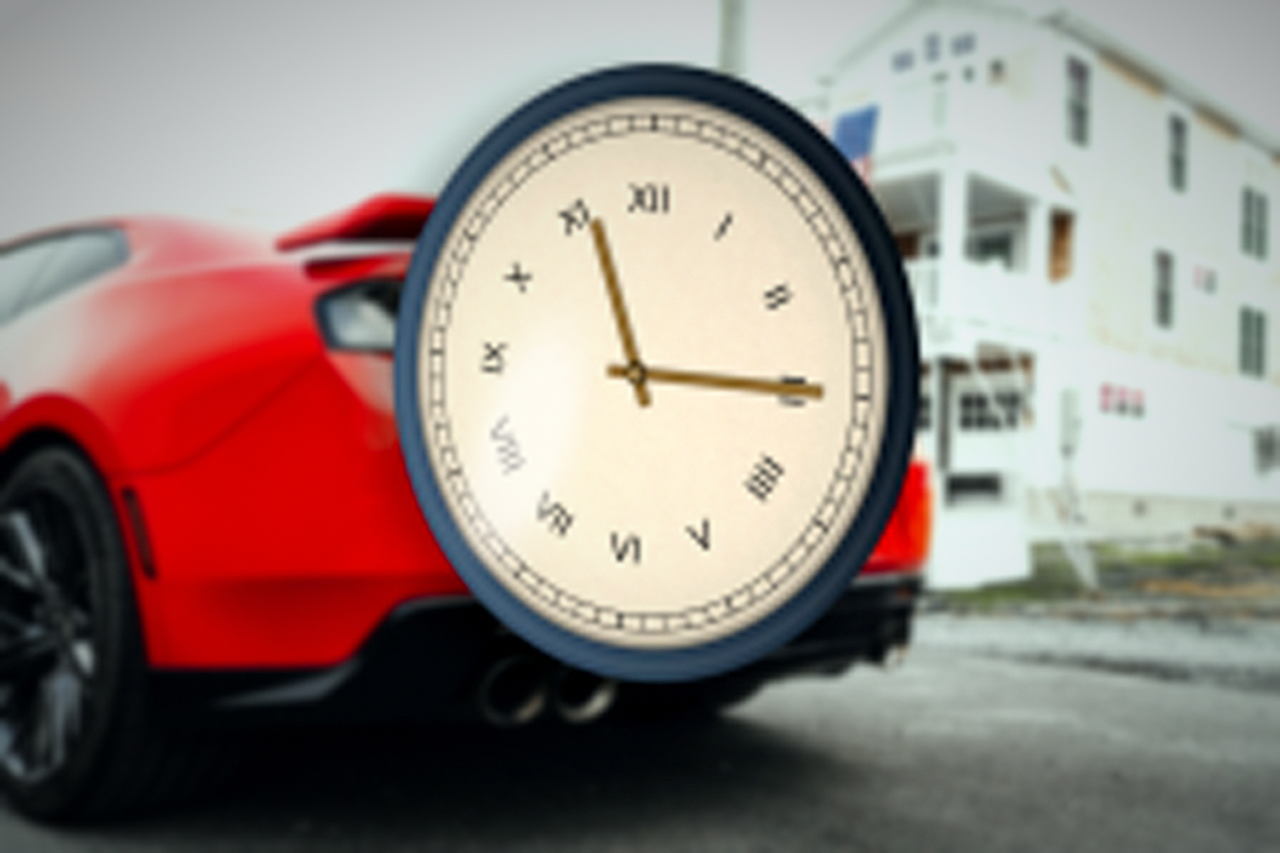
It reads **11:15**
